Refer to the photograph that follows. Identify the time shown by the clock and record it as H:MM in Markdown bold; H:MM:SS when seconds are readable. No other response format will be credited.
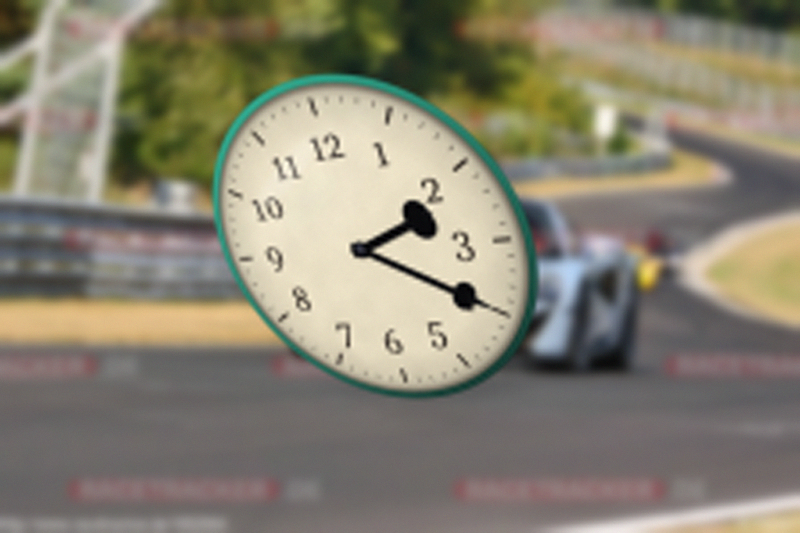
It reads **2:20**
